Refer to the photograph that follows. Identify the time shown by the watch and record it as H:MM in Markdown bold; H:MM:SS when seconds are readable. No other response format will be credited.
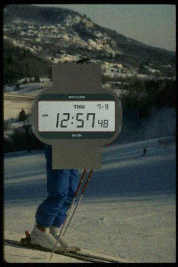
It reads **12:57:48**
